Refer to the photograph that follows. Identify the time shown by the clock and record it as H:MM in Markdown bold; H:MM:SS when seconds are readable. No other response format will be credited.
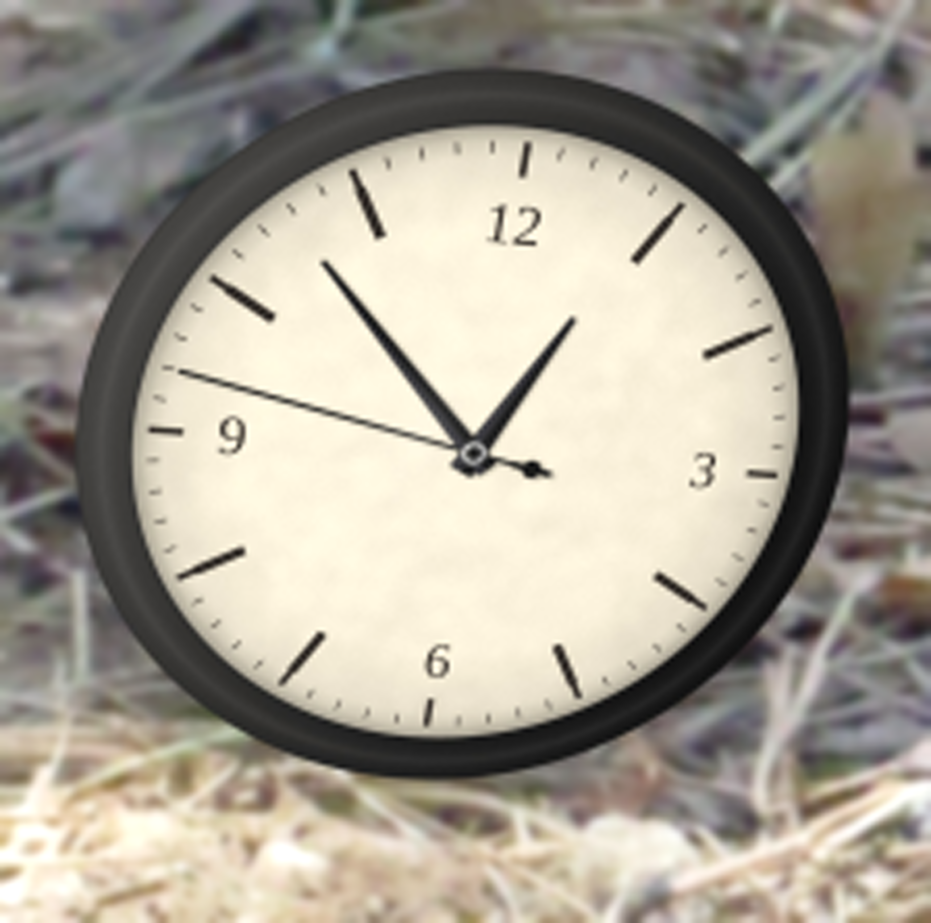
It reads **12:52:47**
